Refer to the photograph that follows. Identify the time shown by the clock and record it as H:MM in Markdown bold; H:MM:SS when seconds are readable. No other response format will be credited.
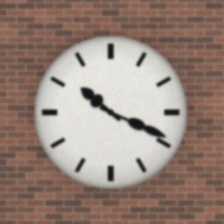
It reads **10:19**
